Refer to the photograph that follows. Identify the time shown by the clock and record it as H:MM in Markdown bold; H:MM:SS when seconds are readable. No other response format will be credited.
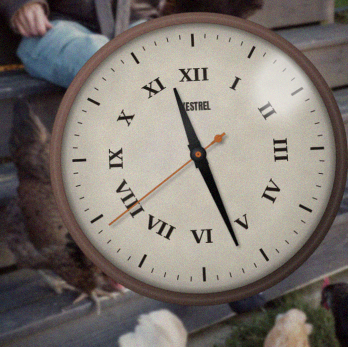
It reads **11:26:39**
